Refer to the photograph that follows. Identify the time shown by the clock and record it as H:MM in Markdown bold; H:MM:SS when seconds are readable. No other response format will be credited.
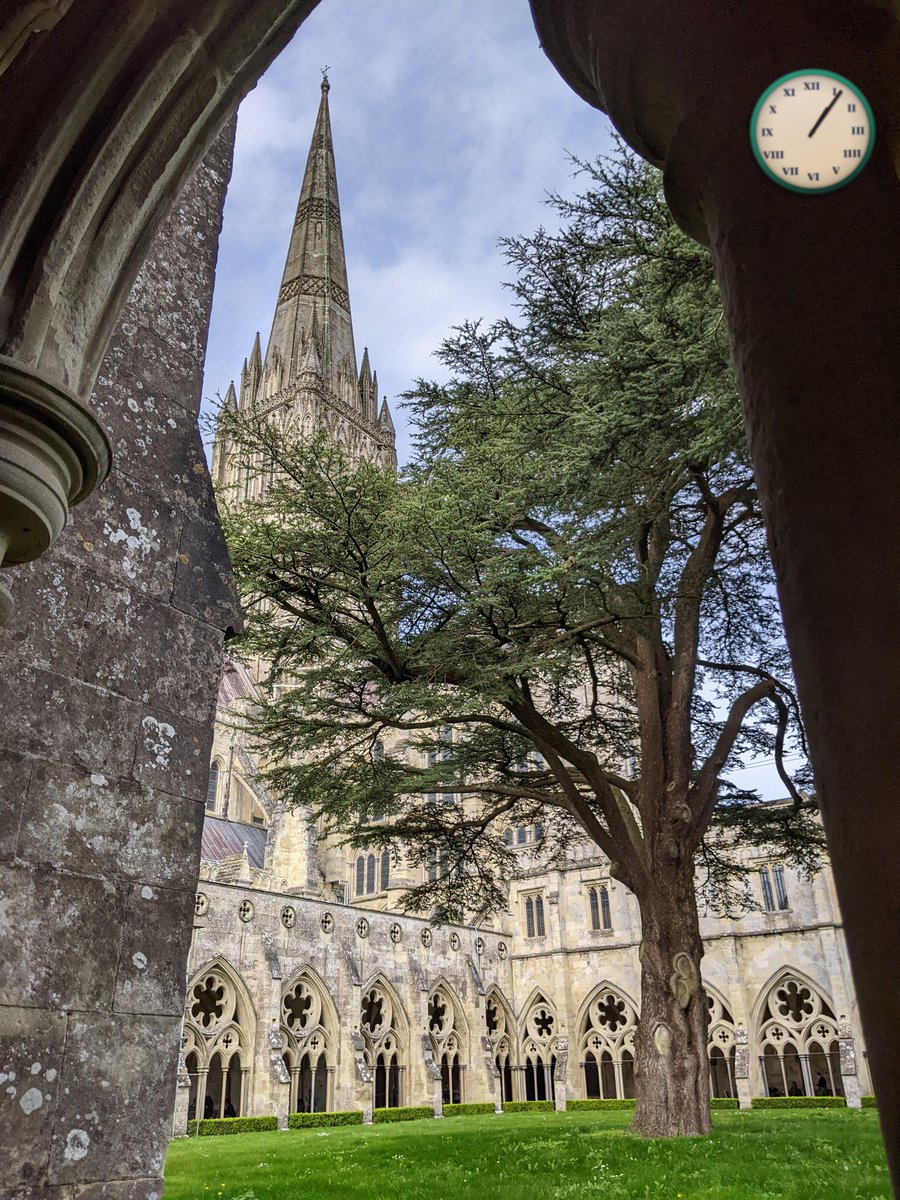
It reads **1:06**
